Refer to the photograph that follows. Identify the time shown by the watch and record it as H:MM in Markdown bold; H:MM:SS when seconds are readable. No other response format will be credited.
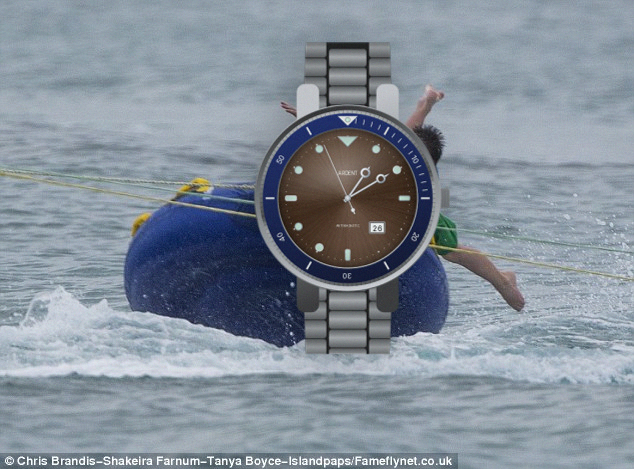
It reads **1:09:56**
